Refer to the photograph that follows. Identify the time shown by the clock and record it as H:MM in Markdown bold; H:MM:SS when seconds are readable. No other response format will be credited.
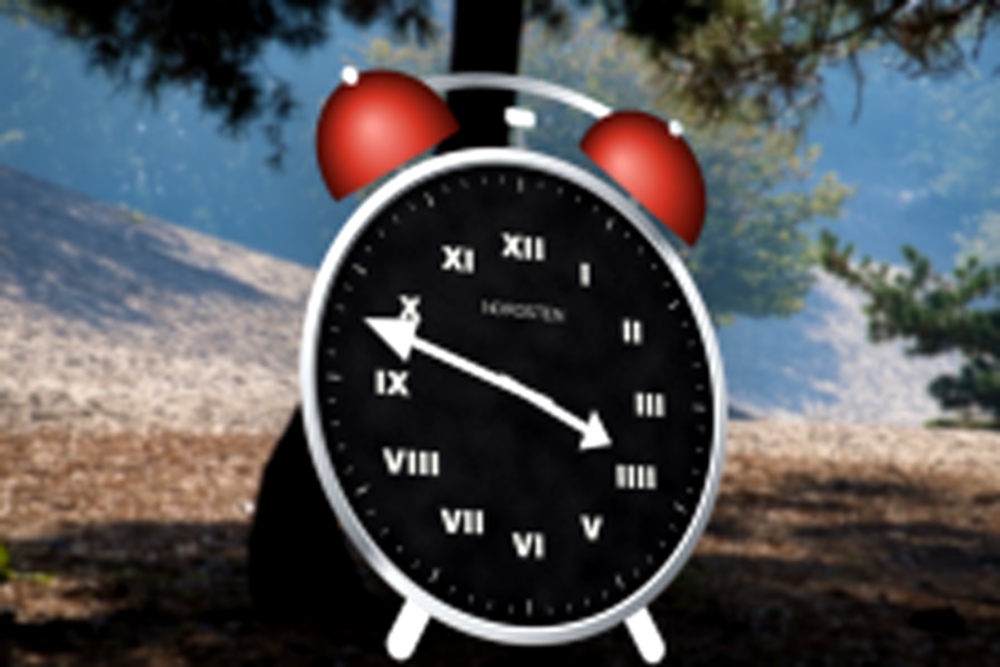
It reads **3:48**
